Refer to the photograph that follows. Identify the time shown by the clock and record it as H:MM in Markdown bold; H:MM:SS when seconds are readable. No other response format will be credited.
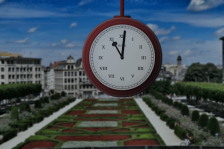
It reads **11:01**
